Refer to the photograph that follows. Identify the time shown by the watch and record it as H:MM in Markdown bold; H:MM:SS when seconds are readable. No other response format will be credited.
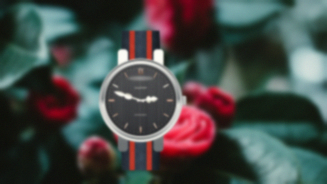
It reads **2:48**
